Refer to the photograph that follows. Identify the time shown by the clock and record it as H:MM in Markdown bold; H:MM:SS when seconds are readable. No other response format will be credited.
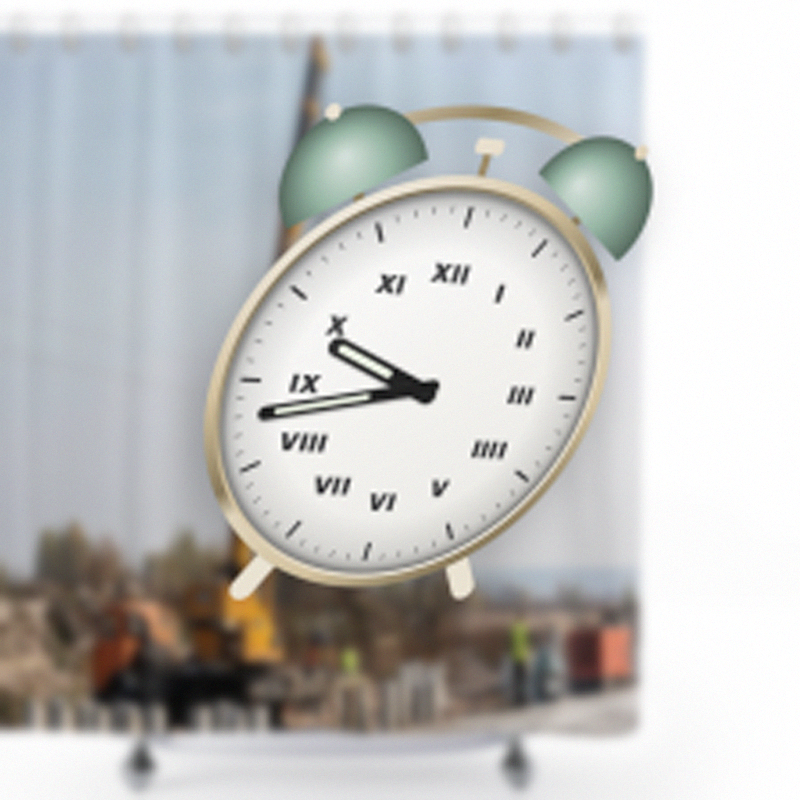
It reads **9:43**
